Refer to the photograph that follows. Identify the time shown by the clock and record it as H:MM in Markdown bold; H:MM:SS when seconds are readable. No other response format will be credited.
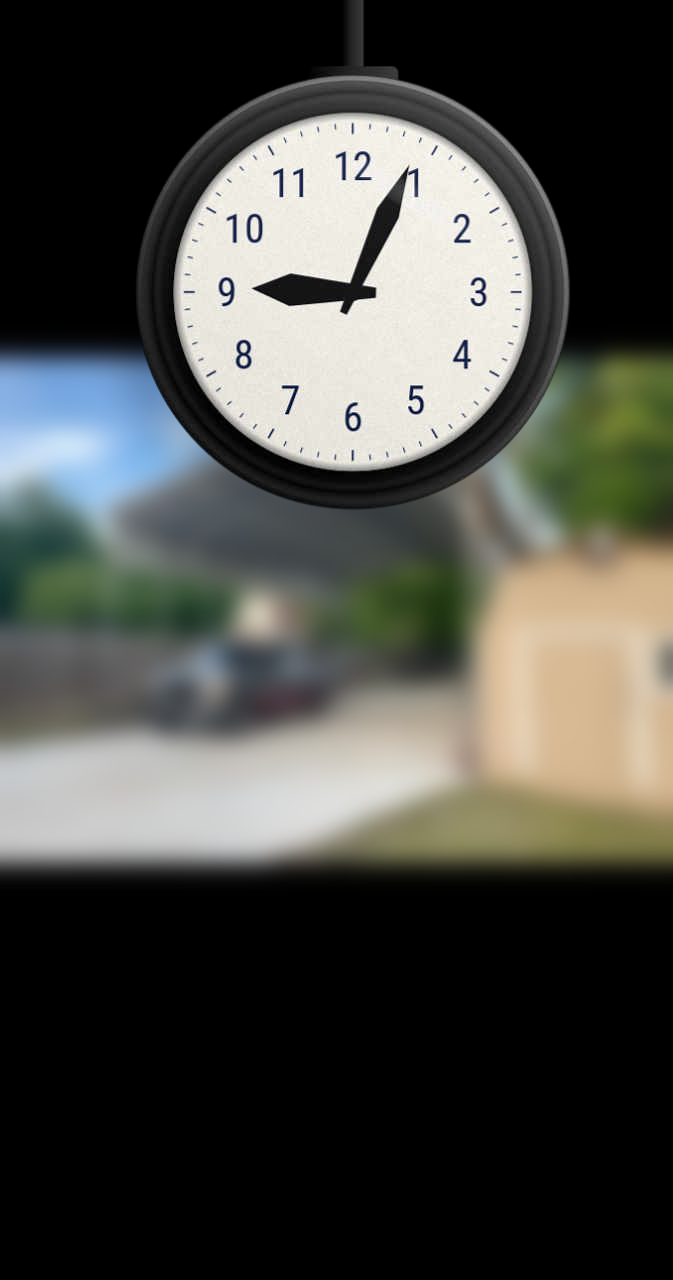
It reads **9:04**
